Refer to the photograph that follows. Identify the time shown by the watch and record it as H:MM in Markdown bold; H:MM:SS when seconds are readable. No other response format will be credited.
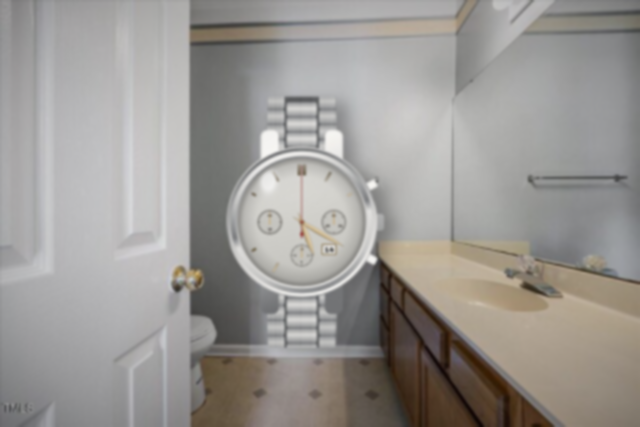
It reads **5:20**
